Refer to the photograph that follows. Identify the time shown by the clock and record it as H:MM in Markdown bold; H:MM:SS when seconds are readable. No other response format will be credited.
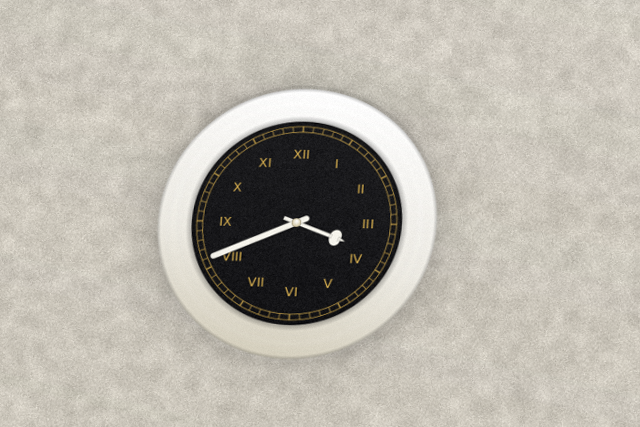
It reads **3:41**
